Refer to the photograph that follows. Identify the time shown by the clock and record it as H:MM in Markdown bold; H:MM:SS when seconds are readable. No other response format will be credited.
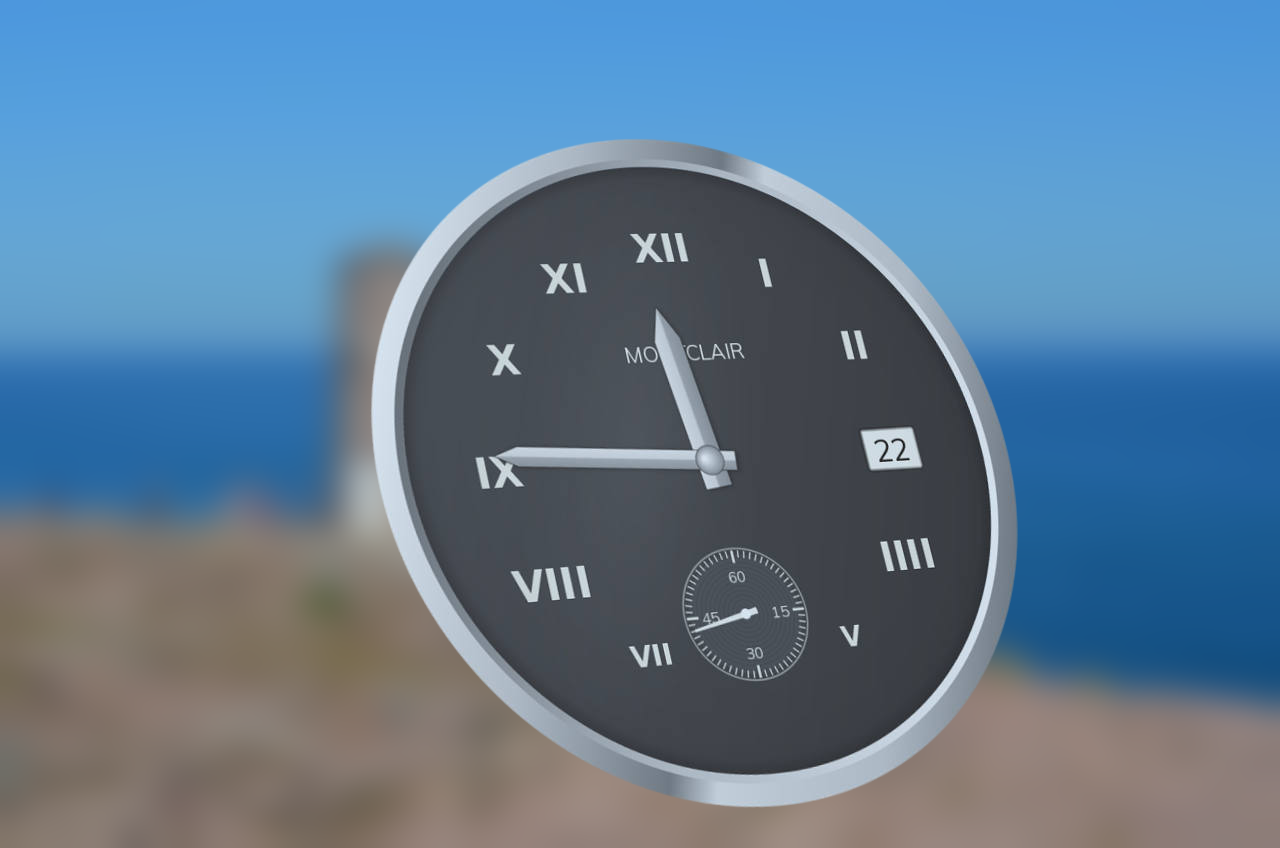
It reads **11:45:43**
